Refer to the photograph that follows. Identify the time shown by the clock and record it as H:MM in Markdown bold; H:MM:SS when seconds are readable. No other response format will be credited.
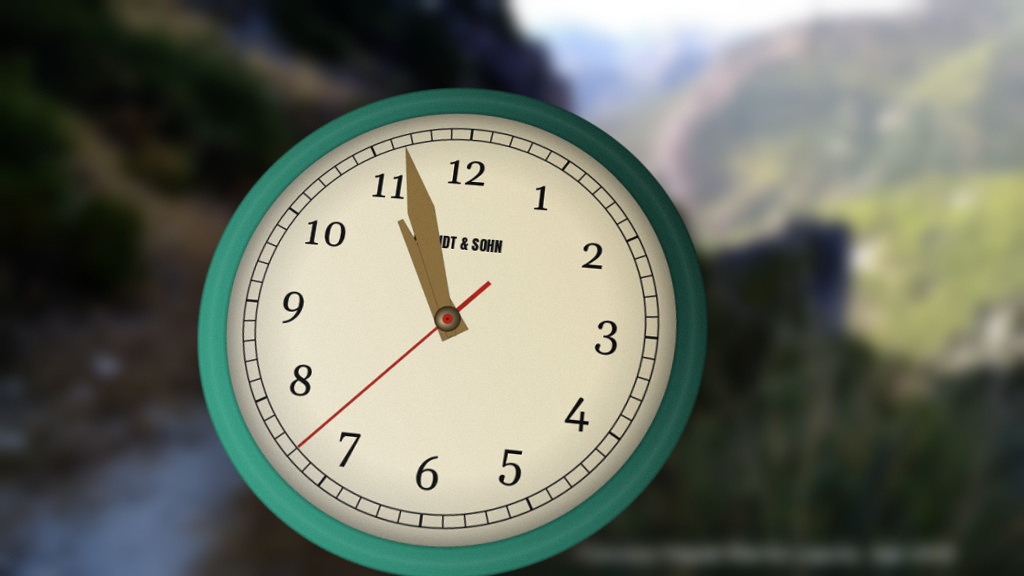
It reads **10:56:37**
